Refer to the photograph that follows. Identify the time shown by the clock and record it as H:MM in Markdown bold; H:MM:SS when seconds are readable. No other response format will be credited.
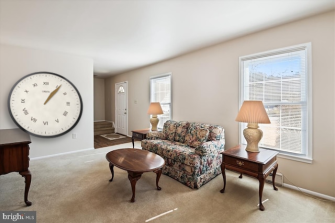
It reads **1:06**
